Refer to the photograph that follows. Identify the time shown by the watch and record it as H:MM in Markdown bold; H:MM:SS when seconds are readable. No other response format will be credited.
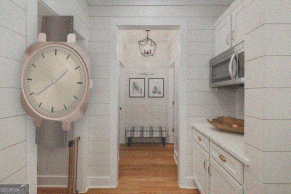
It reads **1:39**
